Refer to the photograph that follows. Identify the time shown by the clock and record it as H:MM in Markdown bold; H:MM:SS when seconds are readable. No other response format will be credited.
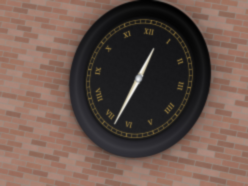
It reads **12:33**
